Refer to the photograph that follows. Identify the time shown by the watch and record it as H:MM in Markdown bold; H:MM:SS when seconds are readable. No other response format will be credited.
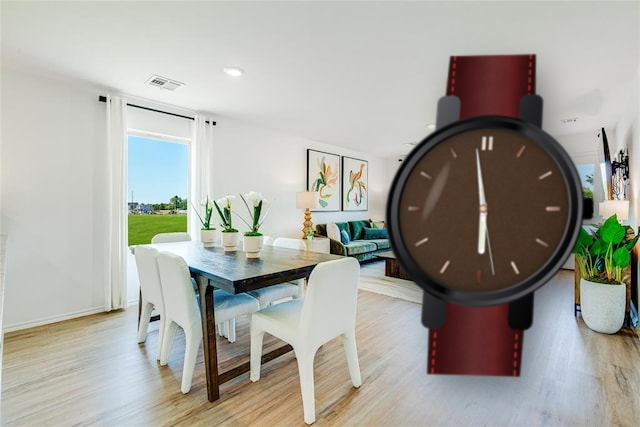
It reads **5:58:28**
